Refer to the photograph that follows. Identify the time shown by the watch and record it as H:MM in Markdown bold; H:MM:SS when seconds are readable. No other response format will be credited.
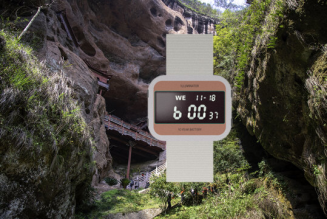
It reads **6:00:37**
